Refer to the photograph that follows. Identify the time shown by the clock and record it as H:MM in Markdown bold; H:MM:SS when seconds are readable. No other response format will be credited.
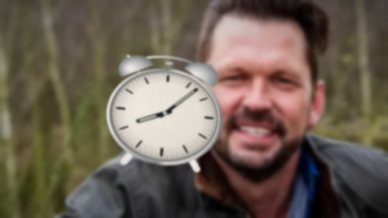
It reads **8:07**
